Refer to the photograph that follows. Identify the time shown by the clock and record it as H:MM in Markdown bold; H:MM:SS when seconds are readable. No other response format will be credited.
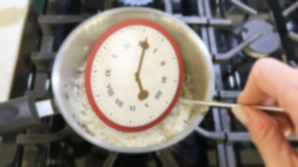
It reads **5:01**
